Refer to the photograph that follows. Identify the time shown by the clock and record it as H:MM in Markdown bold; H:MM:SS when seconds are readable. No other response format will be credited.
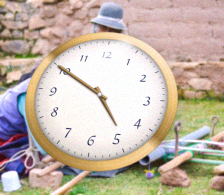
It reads **4:50**
